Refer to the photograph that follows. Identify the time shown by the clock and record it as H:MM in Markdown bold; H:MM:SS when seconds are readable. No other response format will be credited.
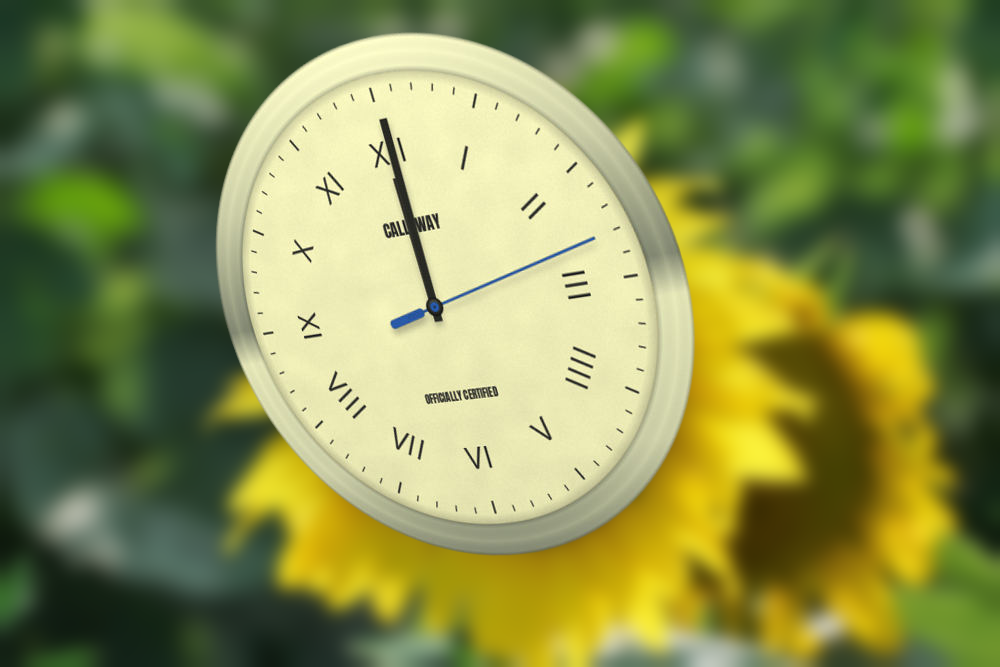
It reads **12:00:13**
